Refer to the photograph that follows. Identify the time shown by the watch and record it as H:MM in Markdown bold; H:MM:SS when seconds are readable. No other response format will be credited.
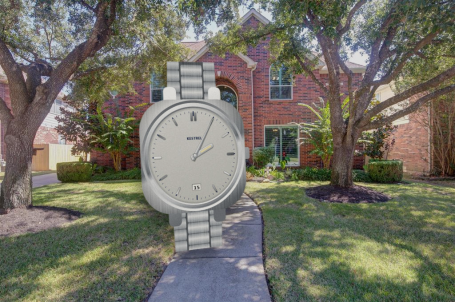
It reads **2:05**
